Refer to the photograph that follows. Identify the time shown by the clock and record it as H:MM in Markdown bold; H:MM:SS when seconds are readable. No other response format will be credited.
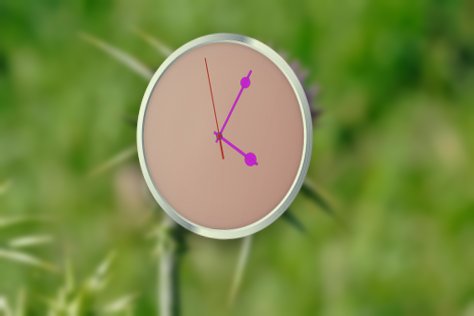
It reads **4:04:58**
